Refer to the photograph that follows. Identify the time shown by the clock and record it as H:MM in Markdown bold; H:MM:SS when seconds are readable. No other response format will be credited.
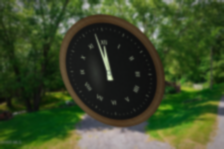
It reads **11:58**
